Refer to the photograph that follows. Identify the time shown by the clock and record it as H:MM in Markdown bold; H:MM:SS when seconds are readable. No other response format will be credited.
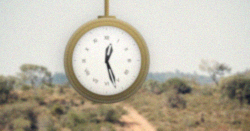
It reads **12:27**
